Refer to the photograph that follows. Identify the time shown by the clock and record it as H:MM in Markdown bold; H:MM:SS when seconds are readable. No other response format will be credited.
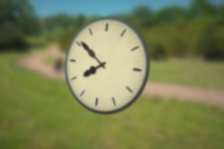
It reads **7:51**
